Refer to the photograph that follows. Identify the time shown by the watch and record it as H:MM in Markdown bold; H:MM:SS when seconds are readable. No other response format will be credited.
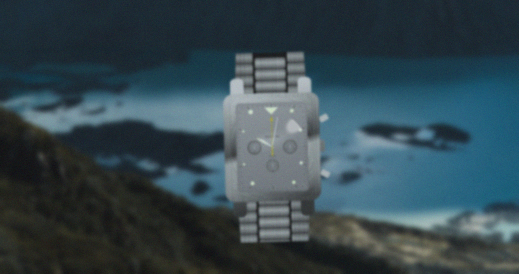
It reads **10:02**
